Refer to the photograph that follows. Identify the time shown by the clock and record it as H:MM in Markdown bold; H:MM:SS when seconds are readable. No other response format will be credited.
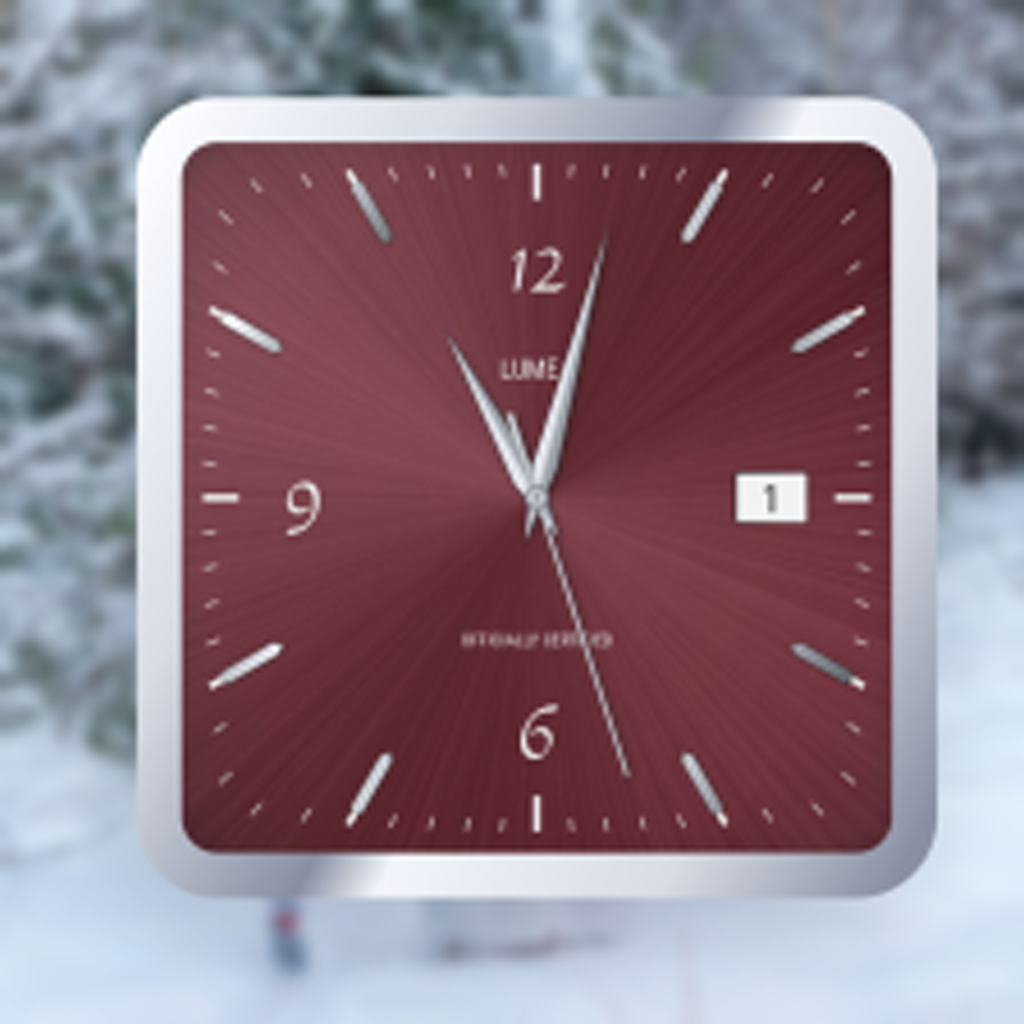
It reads **11:02:27**
